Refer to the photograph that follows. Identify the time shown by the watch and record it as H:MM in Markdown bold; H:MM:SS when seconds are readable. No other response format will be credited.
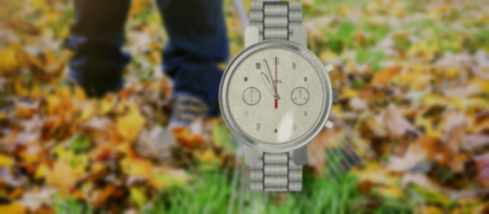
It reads **10:57**
